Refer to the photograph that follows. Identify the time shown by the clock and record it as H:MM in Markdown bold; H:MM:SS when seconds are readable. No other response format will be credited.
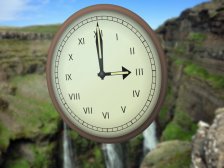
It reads **3:00**
